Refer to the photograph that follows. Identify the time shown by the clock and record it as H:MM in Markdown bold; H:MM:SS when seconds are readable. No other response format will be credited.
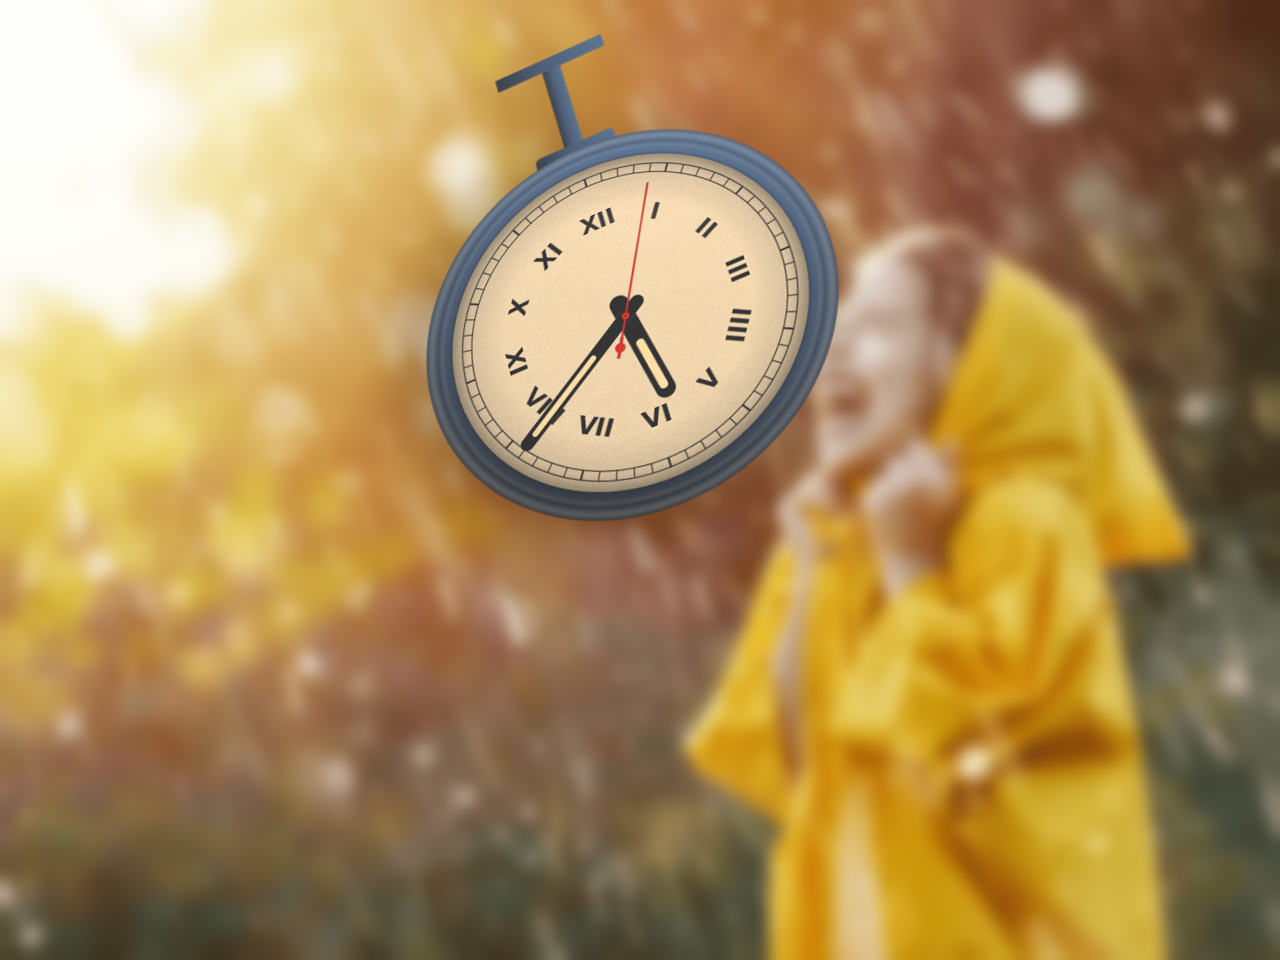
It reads **5:39:04**
